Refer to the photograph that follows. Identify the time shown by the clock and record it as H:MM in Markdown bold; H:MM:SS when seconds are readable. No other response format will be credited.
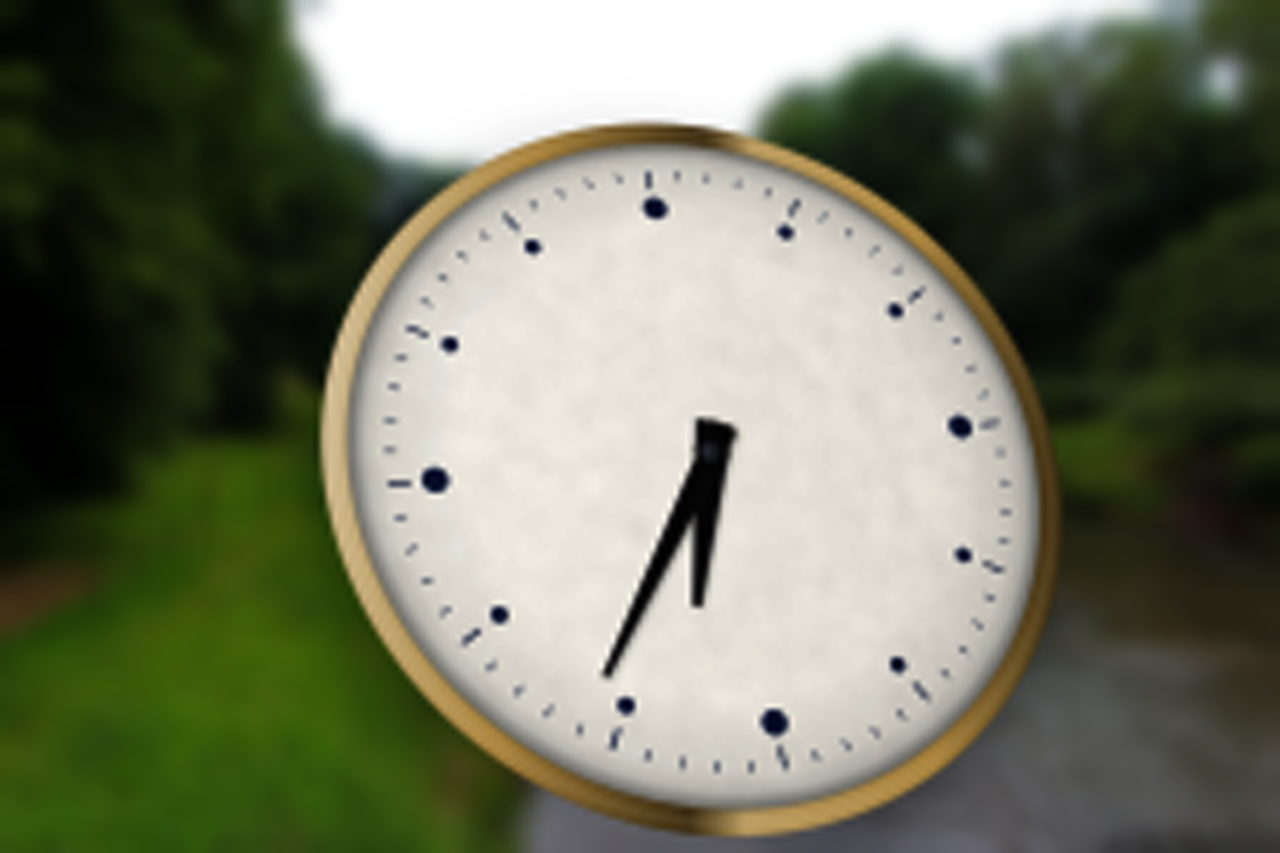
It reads **6:36**
